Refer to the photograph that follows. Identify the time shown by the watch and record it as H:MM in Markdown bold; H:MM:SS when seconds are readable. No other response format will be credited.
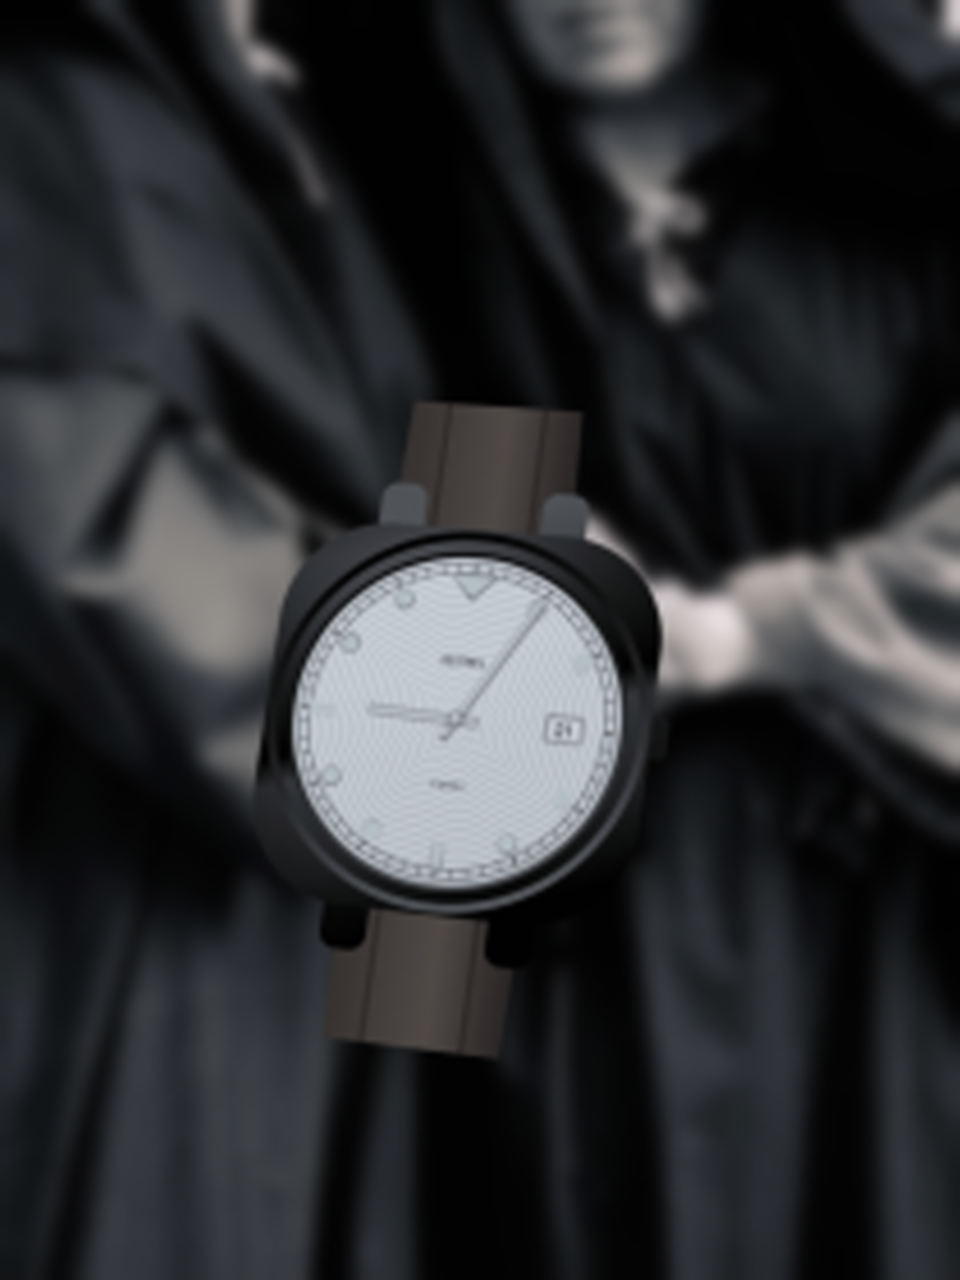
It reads **9:05**
